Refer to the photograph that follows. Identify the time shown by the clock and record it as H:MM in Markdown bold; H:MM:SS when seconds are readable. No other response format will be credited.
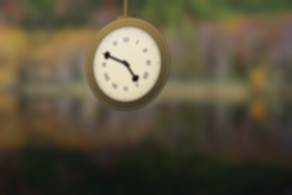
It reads **4:49**
